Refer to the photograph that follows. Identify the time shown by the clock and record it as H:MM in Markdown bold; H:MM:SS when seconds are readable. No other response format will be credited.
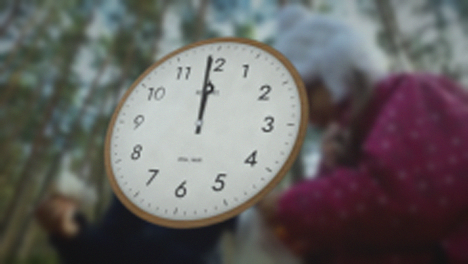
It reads **11:59**
